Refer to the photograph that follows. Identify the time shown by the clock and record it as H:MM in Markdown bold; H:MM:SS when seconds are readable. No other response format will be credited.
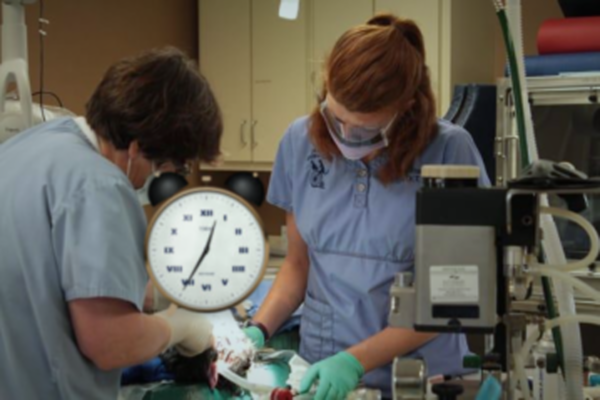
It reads **12:35**
